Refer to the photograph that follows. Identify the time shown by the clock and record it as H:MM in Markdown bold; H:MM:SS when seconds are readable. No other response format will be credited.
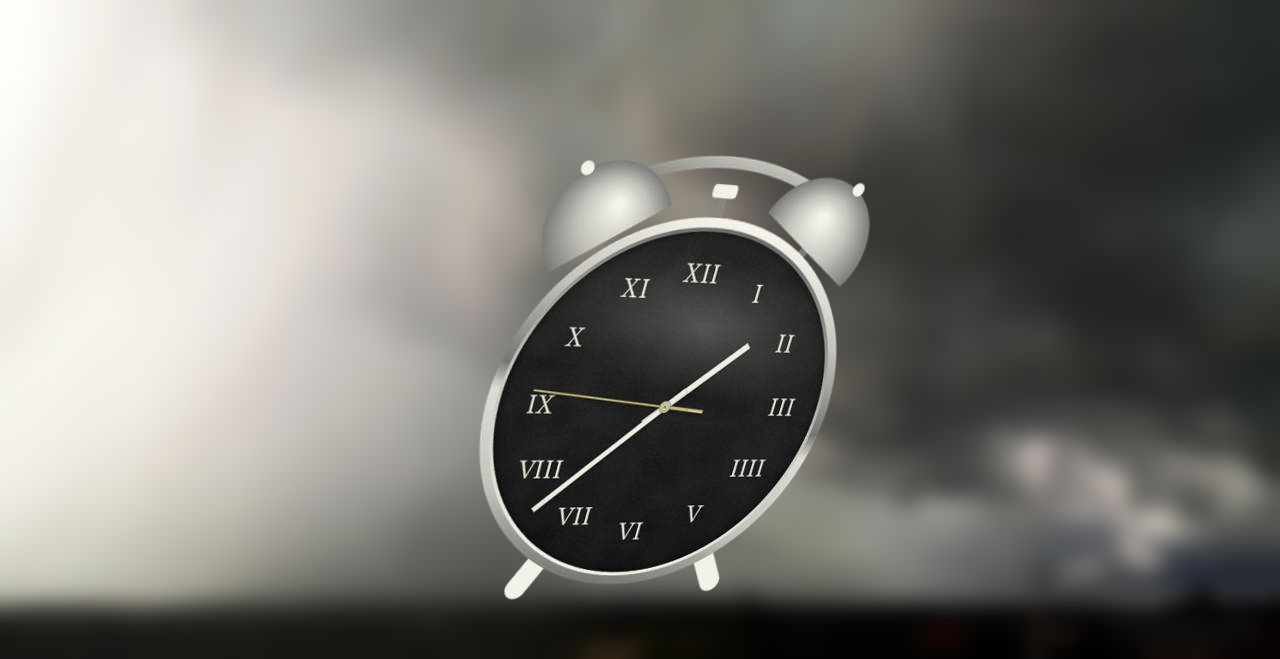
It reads **1:37:46**
